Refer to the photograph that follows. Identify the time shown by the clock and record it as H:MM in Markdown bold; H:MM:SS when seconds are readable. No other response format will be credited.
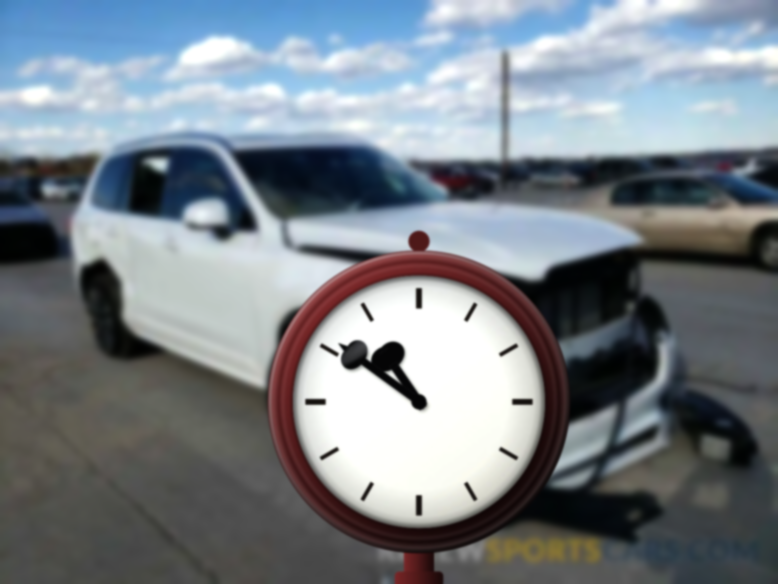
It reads **10:51**
